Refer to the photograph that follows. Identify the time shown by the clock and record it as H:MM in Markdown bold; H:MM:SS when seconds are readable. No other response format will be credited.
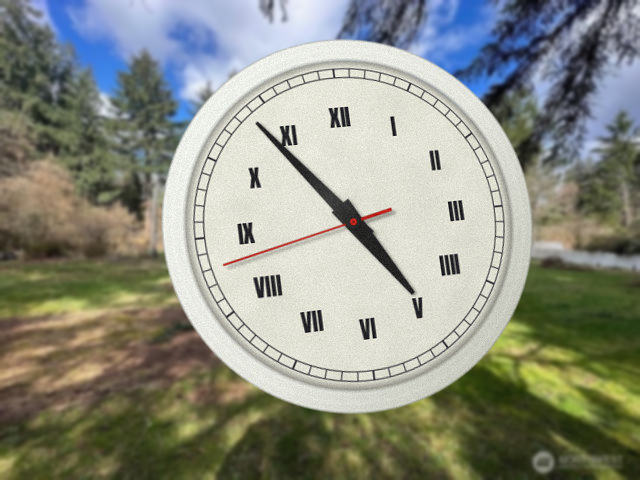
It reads **4:53:43**
